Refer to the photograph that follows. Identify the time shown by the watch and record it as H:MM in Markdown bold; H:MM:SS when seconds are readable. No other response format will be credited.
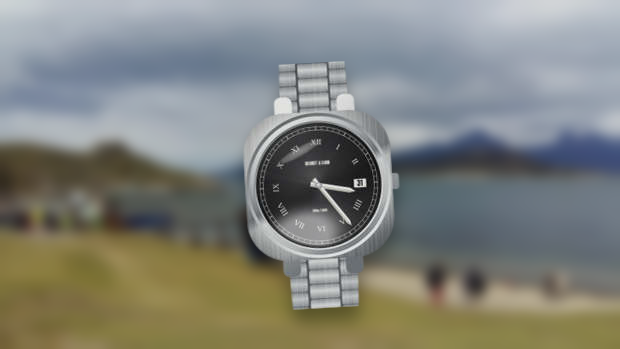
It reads **3:24**
